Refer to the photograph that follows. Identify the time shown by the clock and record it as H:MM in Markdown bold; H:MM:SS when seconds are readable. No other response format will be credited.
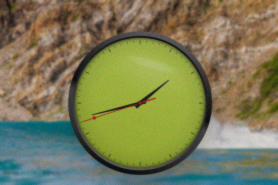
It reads **1:42:42**
